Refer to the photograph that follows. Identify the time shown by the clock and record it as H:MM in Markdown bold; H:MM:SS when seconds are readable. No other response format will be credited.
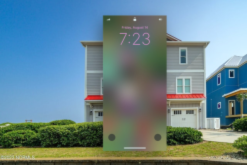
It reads **7:23**
